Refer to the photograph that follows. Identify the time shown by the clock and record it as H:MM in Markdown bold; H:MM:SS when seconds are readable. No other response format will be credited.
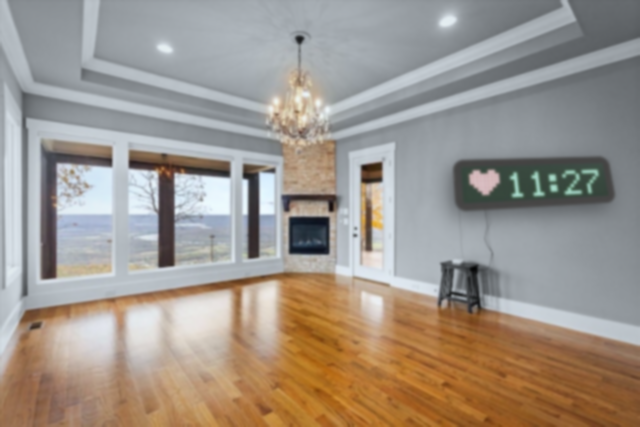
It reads **11:27**
